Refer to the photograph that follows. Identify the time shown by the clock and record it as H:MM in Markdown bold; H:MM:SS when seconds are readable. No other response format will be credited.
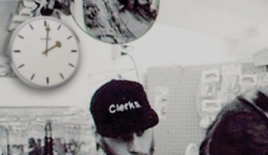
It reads **2:01**
